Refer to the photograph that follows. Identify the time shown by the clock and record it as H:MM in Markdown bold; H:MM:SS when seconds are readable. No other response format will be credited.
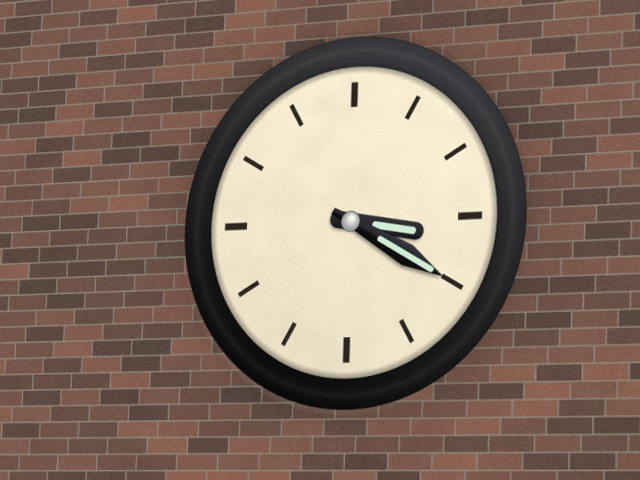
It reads **3:20**
